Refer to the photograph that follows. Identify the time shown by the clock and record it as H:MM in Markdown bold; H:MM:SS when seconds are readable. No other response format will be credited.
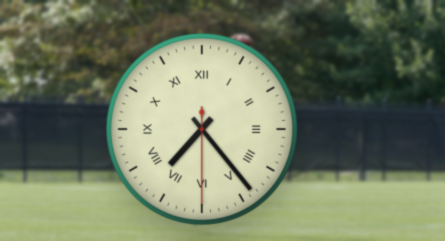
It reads **7:23:30**
